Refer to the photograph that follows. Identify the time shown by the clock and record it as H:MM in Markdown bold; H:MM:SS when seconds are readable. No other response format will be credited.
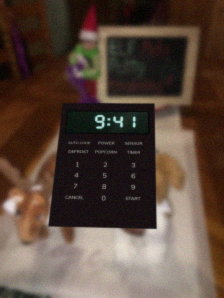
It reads **9:41**
